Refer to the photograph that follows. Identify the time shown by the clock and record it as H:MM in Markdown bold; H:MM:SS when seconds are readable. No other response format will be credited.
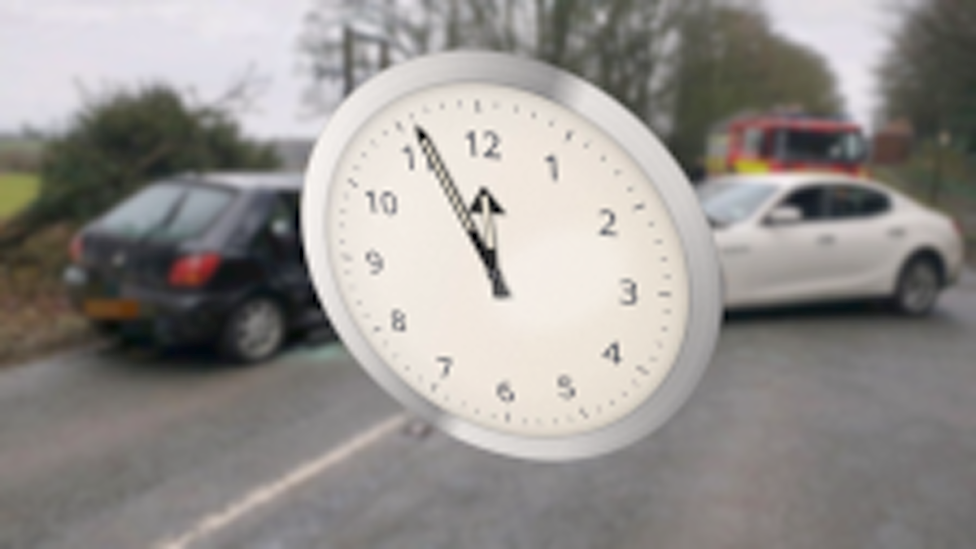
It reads **11:56**
